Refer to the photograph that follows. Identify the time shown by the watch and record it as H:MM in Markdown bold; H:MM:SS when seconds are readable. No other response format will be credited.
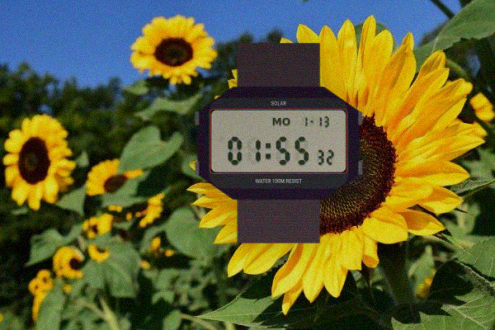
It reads **1:55:32**
